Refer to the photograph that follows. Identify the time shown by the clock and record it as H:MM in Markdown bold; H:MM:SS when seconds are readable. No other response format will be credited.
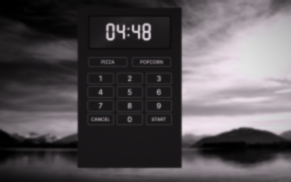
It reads **4:48**
